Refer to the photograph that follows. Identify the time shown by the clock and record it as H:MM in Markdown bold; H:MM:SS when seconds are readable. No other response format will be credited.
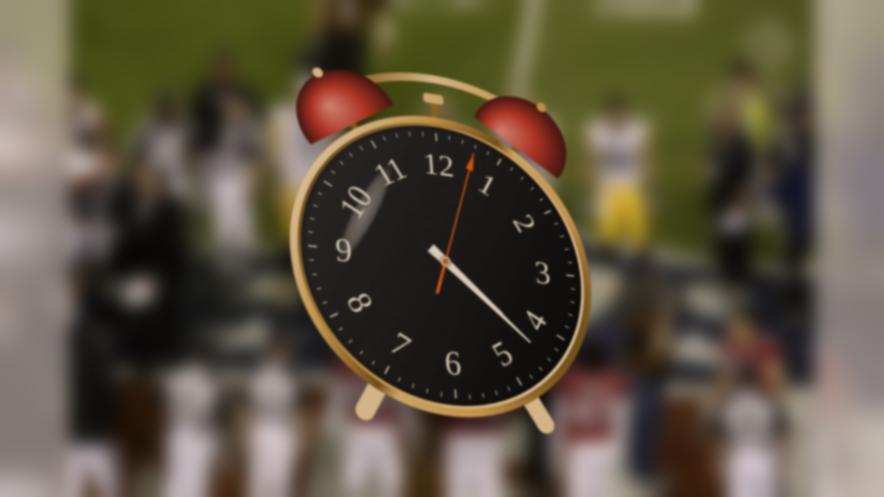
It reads **4:22:03**
